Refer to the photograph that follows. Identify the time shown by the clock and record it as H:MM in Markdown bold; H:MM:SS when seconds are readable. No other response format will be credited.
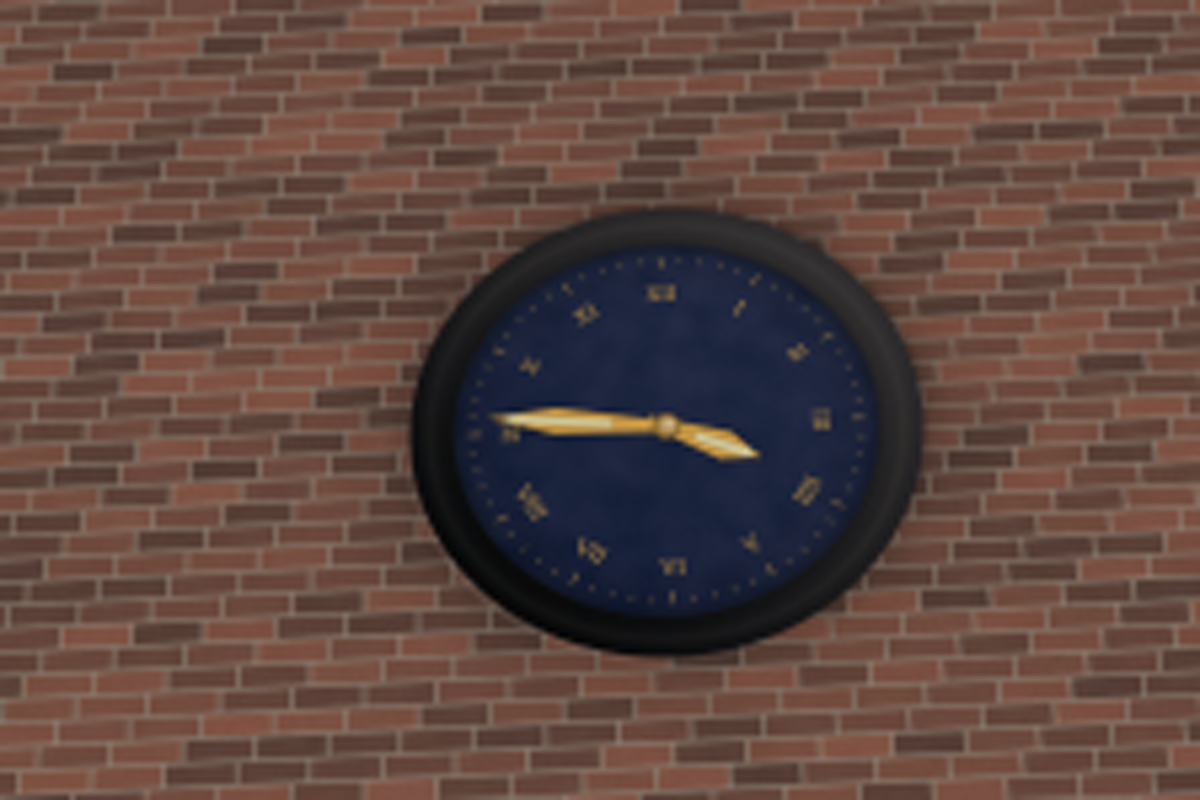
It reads **3:46**
